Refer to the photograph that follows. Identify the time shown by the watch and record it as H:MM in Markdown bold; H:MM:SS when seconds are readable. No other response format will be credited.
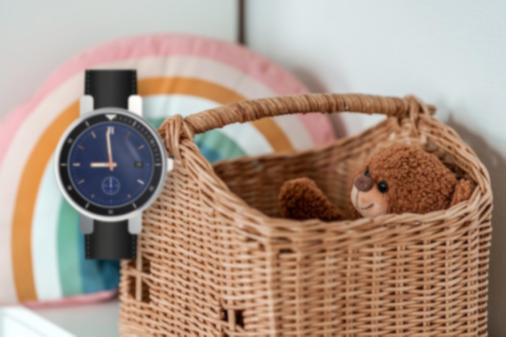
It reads **8:59**
